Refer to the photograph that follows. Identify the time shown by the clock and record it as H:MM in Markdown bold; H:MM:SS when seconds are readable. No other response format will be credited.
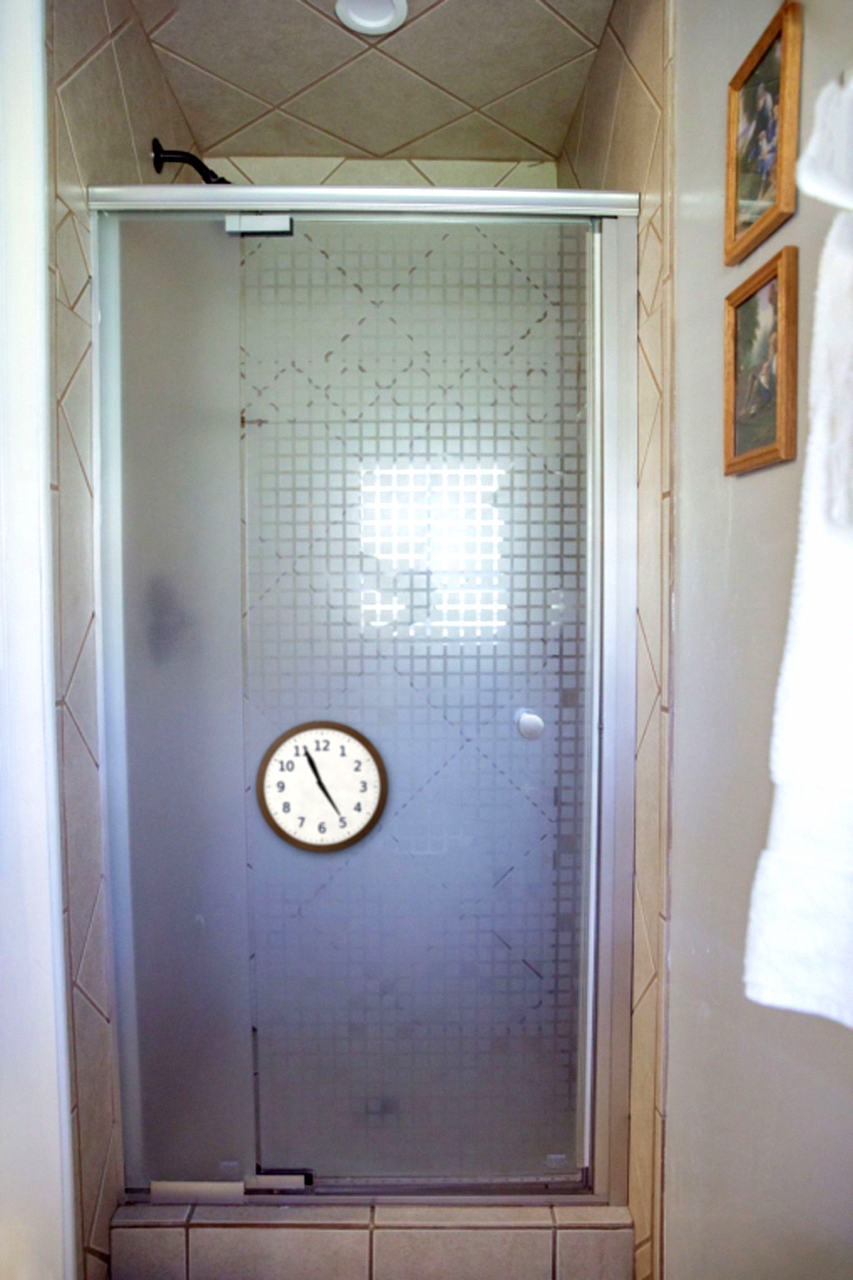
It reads **4:56**
